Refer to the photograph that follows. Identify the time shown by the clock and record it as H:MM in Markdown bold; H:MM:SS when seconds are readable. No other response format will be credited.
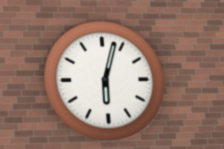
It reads **6:03**
